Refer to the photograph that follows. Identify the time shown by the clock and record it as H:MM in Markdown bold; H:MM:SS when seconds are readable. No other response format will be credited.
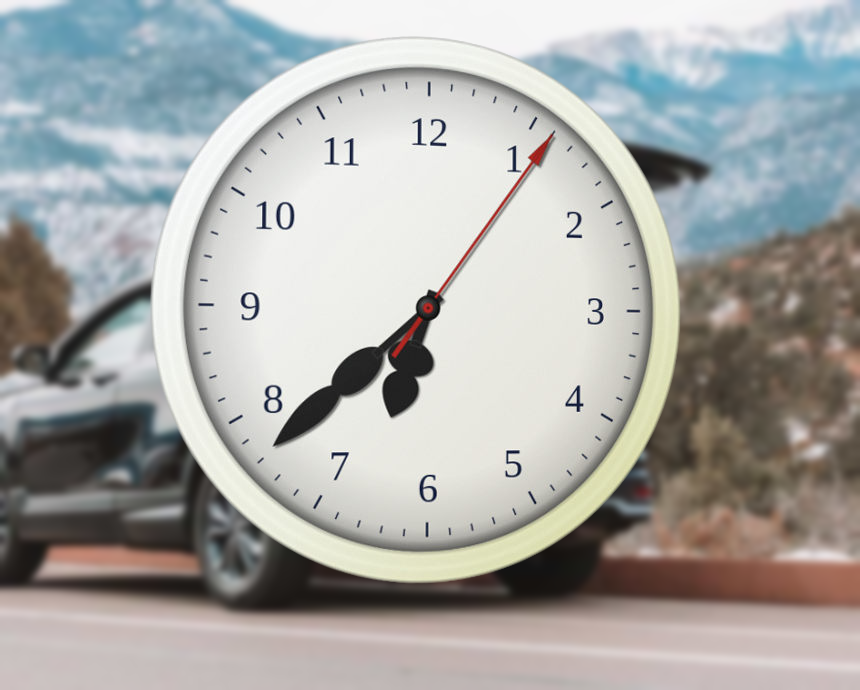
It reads **6:38:06**
